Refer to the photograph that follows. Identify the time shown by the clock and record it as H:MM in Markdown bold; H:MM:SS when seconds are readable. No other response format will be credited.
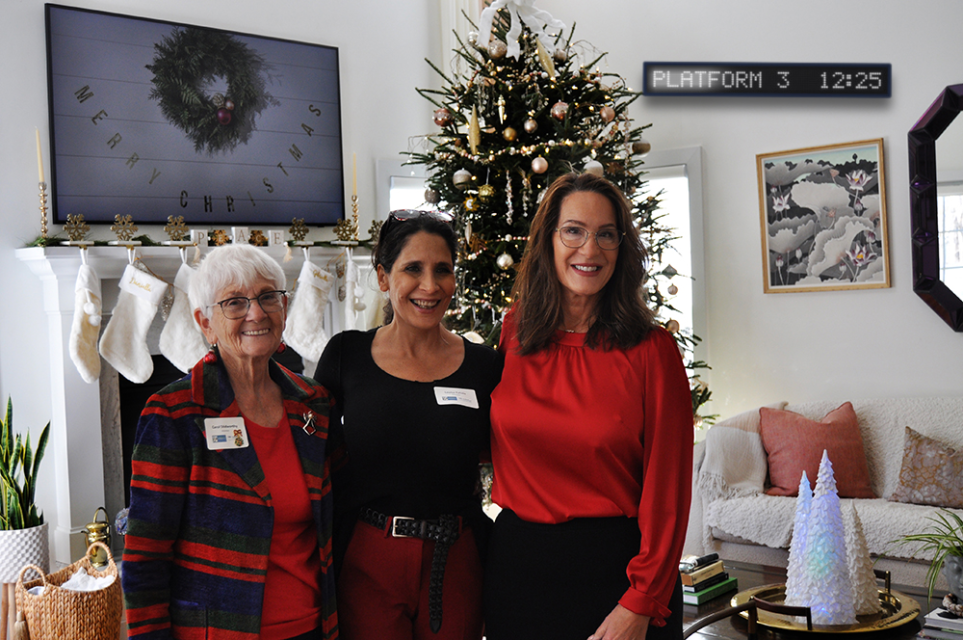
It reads **12:25**
